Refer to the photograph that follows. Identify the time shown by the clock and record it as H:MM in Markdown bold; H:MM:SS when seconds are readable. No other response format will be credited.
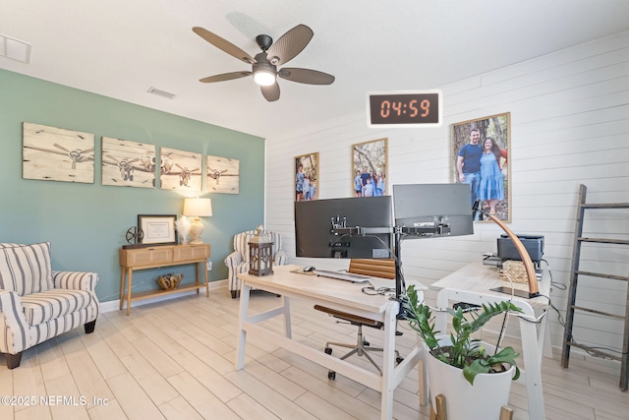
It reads **4:59**
